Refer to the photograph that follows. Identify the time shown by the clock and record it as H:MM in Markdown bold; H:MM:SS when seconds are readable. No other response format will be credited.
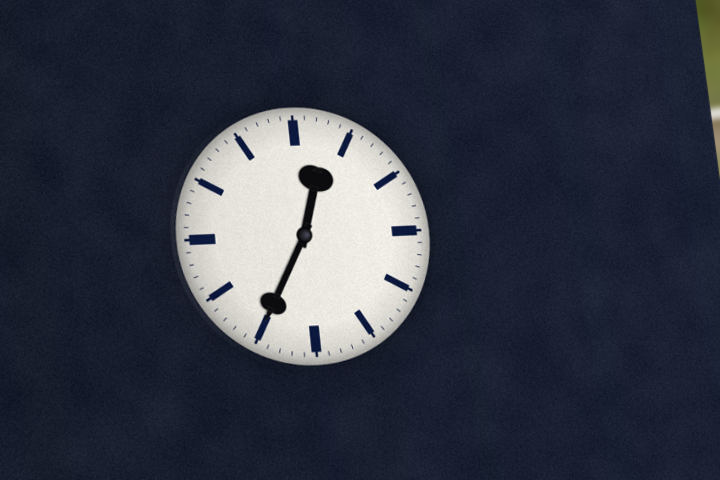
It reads **12:35**
